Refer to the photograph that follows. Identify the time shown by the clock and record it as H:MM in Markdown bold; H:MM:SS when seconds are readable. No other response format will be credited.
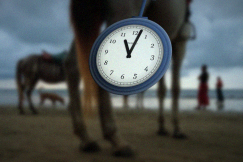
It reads **11:02**
